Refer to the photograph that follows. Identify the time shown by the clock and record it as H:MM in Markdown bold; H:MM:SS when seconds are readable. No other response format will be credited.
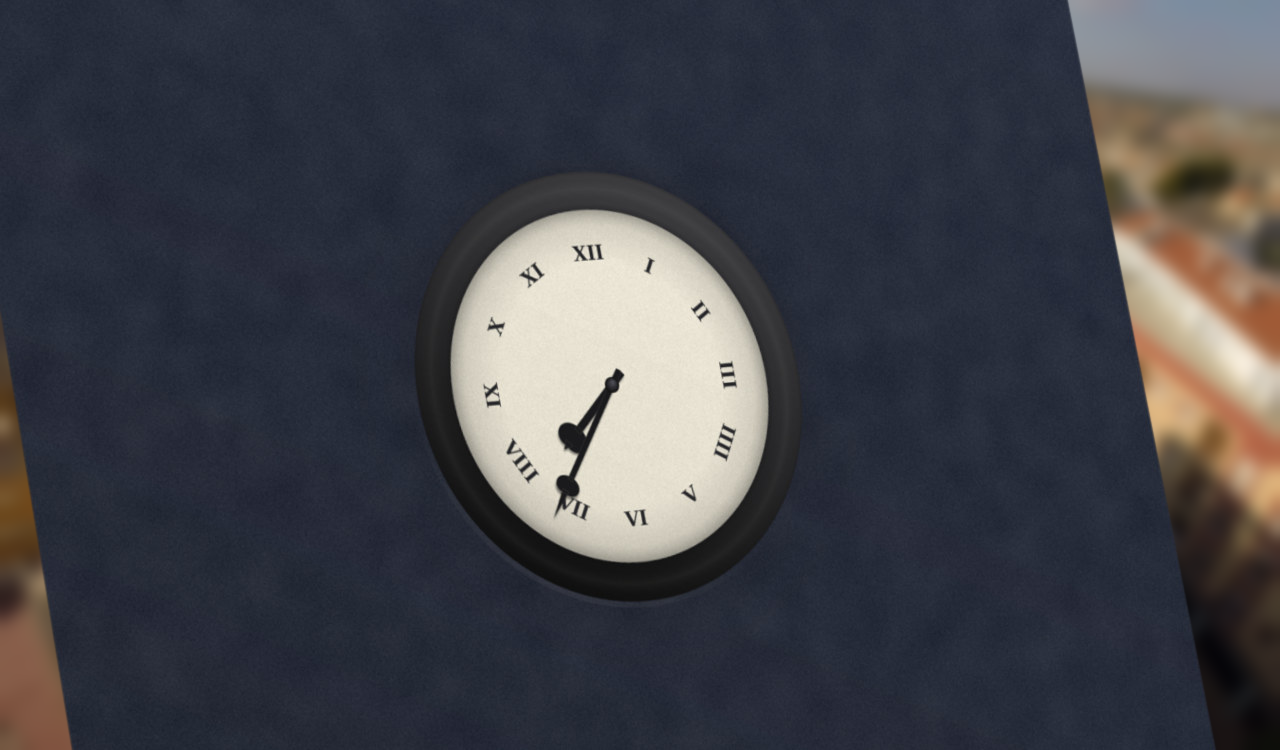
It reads **7:36**
